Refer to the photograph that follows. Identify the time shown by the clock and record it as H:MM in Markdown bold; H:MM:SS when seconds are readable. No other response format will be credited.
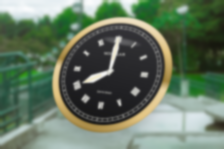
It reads **8:00**
